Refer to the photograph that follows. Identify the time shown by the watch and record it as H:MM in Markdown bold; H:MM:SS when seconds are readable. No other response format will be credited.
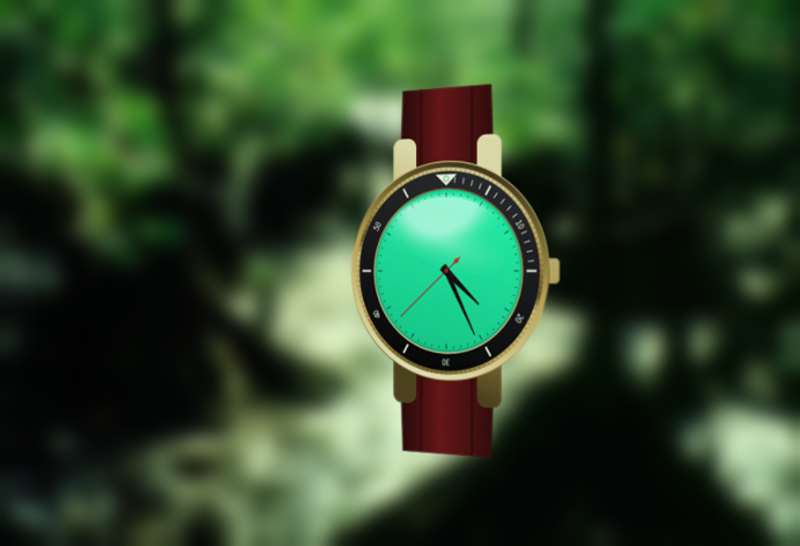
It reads **4:25:38**
